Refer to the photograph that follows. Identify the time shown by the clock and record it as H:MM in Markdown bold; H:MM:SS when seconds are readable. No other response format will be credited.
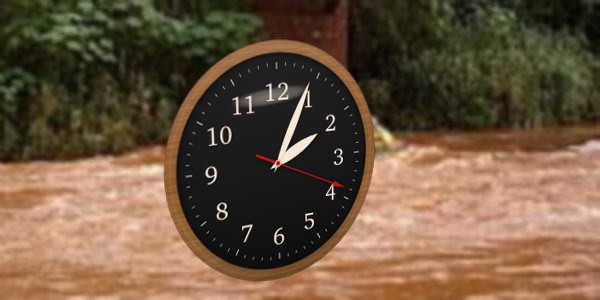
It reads **2:04:19**
